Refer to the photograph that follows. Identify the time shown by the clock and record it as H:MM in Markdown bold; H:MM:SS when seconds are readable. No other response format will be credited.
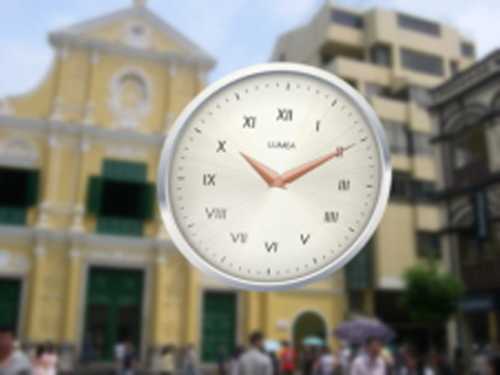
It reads **10:10**
